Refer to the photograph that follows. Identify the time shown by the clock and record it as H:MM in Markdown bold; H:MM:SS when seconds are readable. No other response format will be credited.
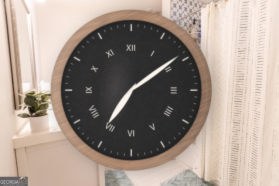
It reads **7:09**
